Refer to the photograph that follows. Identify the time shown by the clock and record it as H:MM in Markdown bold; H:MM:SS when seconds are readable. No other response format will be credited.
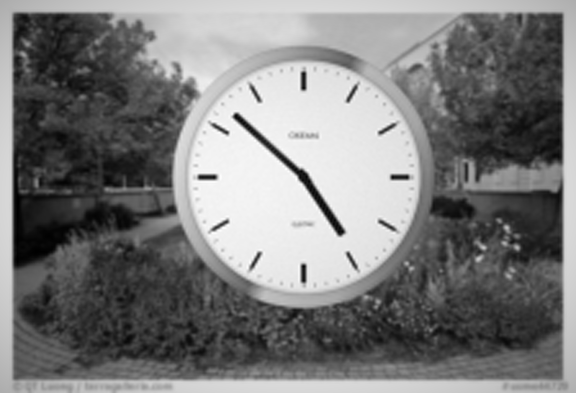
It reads **4:52**
